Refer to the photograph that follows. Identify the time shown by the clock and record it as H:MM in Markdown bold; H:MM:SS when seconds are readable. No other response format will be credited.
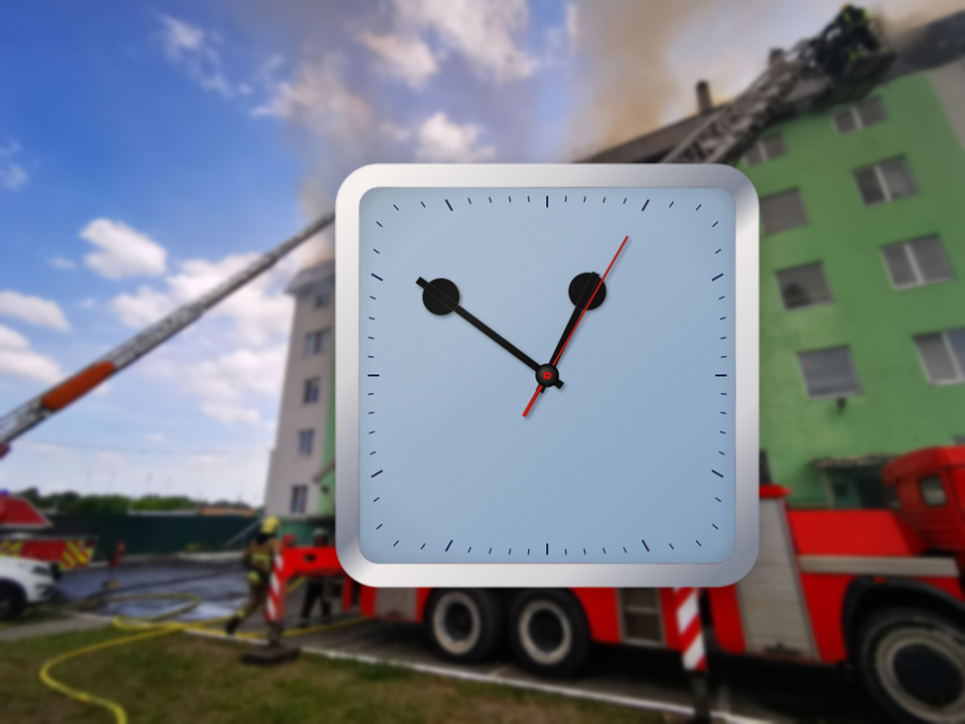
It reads **12:51:05**
